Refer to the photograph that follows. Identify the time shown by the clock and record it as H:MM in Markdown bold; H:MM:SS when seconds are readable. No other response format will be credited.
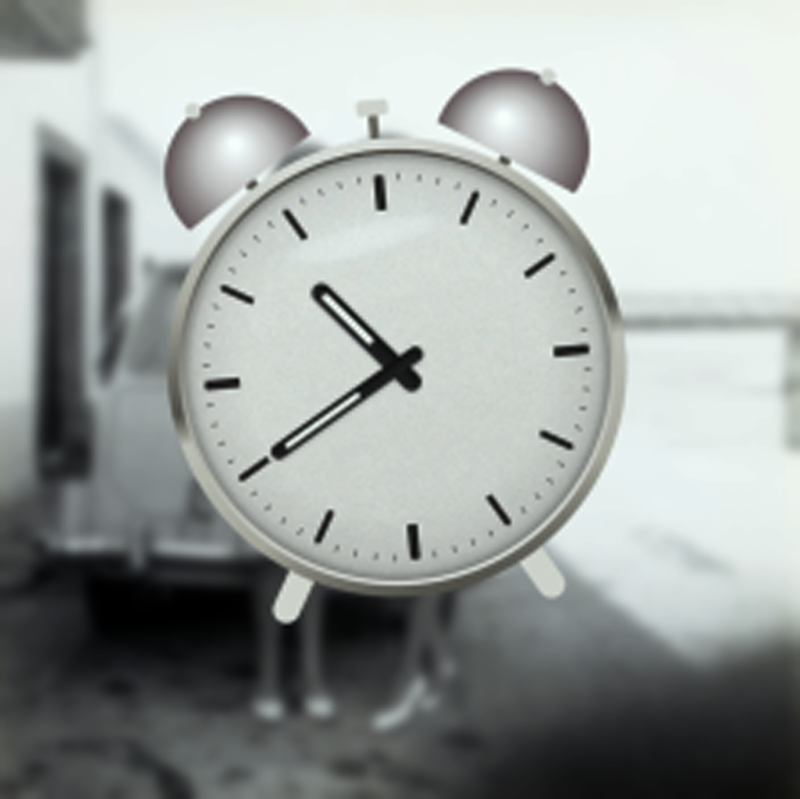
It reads **10:40**
